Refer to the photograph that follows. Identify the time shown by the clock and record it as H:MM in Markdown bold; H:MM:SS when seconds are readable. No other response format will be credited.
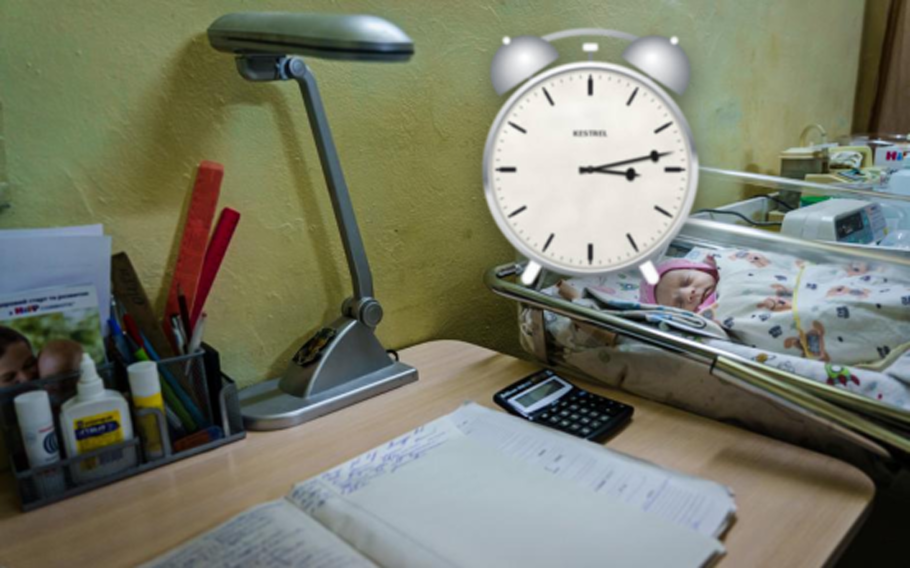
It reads **3:13**
